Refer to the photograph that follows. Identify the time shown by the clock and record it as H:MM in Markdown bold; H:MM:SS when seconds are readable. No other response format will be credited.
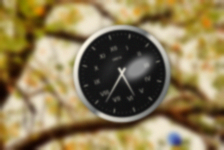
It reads **5:38**
